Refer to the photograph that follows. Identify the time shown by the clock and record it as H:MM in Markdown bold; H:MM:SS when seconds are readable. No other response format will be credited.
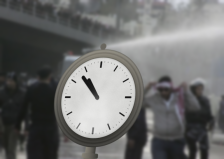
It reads **10:53**
